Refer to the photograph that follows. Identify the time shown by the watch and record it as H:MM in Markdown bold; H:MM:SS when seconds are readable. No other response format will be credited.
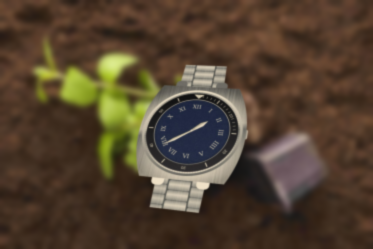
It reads **1:39**
